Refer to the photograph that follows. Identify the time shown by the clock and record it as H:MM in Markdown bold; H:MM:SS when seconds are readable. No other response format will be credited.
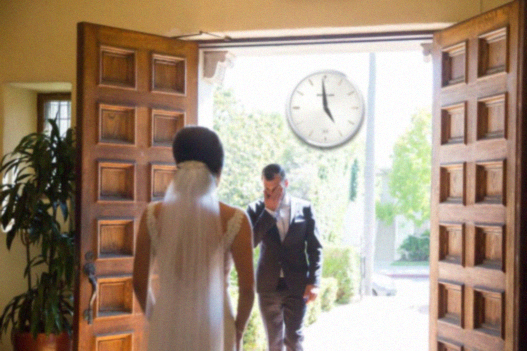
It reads **4:59**
